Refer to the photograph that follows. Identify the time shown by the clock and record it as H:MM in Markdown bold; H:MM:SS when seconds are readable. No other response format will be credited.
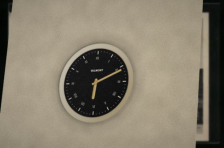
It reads **6:11**
